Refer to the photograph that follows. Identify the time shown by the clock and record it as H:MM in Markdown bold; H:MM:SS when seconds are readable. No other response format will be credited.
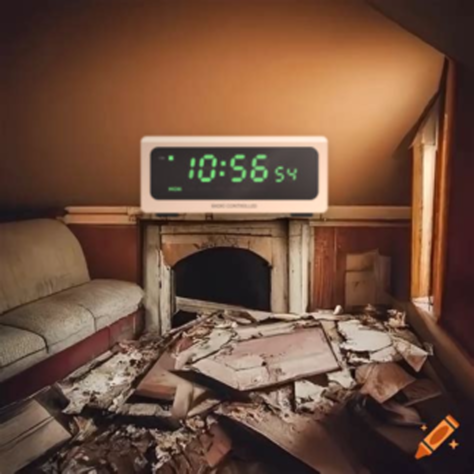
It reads **10:56:54**
